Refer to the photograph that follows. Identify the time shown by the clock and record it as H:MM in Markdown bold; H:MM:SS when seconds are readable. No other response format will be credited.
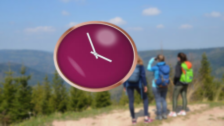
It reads **3:57**
